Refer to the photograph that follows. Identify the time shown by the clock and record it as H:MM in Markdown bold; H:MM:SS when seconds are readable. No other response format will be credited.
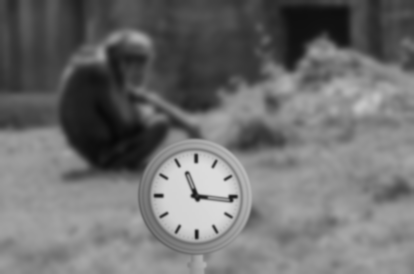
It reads **11:16**
